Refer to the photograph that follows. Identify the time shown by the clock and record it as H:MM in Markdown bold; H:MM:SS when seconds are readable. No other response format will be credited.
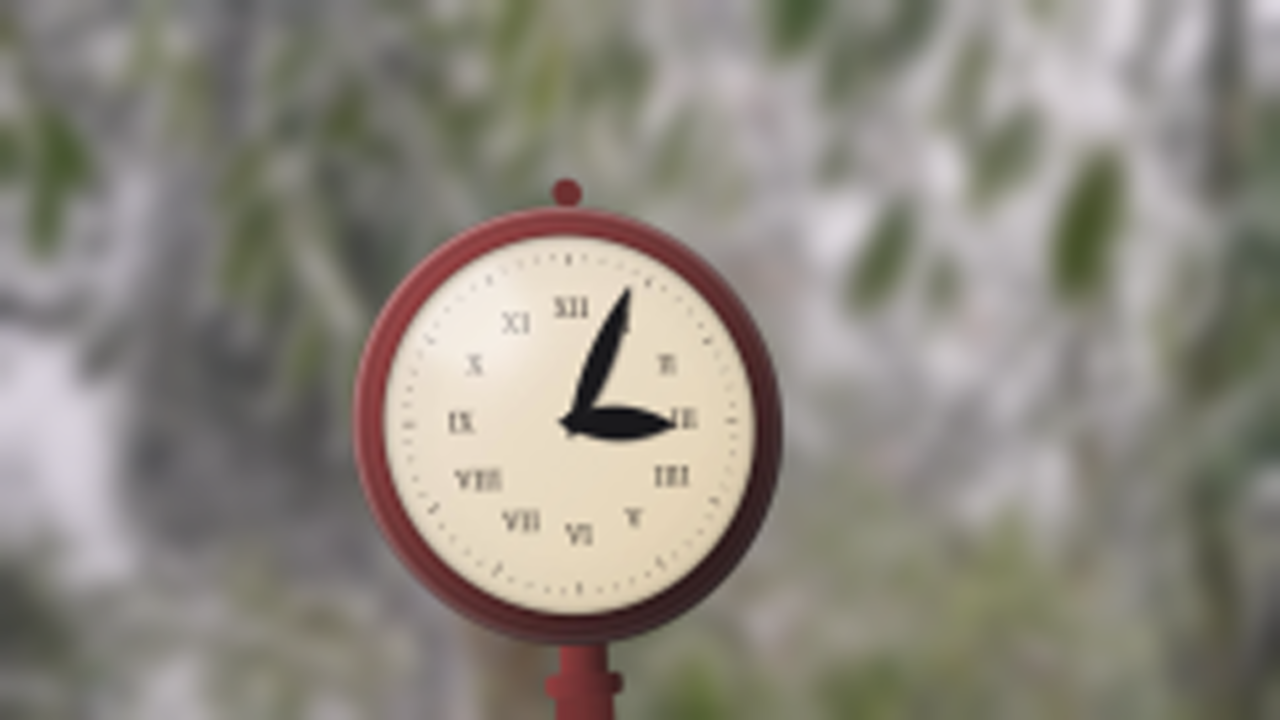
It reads **3:04**
